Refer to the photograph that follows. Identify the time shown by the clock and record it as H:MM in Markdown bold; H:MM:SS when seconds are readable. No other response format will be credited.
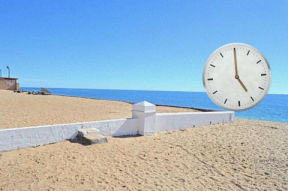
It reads **5:00**
